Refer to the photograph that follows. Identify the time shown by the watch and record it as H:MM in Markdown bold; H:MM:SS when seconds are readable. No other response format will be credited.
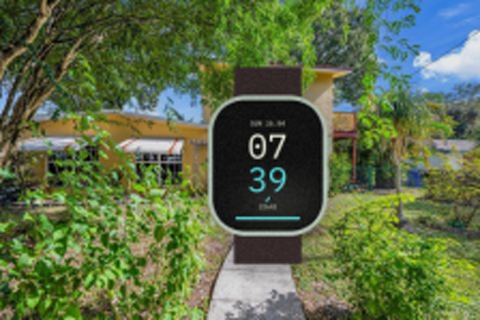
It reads **7:39**
